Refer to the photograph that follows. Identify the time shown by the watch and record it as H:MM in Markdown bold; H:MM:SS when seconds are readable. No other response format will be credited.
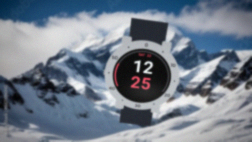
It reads **12:25**
